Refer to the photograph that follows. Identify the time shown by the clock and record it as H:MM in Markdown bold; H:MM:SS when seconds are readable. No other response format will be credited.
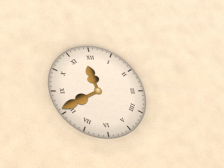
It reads **11:41**
